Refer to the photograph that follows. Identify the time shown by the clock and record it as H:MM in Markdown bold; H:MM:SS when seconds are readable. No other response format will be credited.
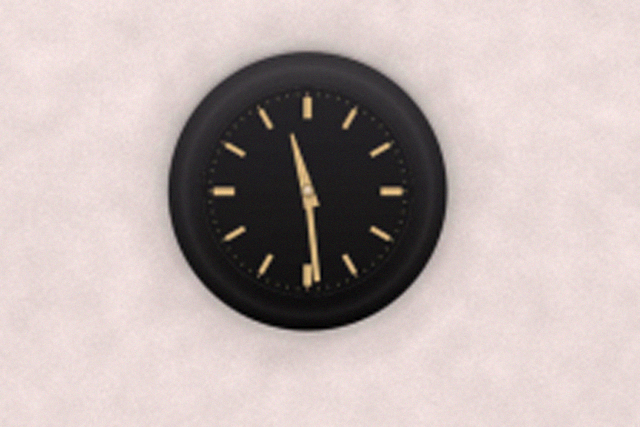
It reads **11:29**
